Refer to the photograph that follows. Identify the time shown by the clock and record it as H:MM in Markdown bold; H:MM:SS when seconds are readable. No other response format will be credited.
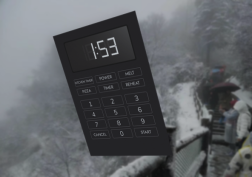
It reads **1:53**
